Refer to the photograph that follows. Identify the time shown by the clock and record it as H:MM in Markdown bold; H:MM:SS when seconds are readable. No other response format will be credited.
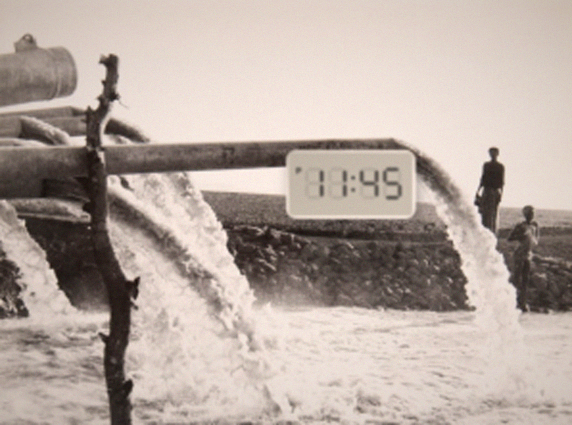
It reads **11:45**
